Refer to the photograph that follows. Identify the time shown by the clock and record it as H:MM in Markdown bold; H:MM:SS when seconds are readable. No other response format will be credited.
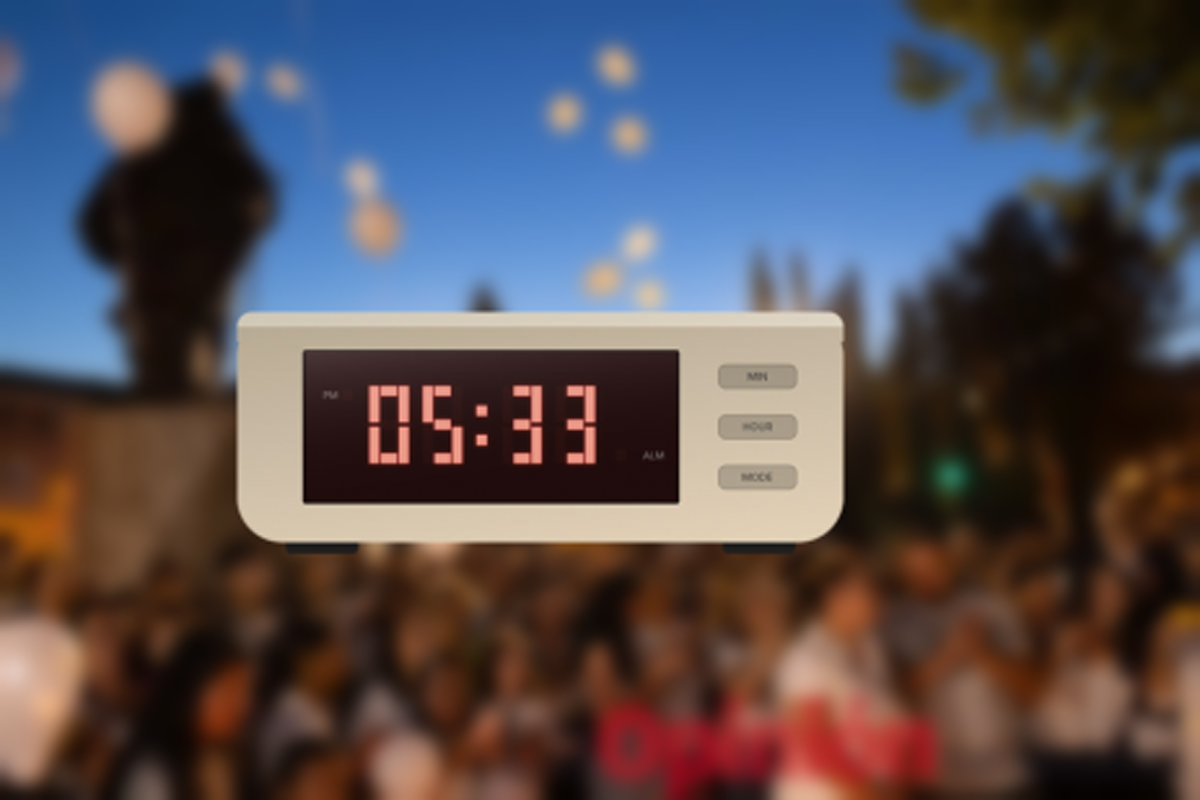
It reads **5:33**
